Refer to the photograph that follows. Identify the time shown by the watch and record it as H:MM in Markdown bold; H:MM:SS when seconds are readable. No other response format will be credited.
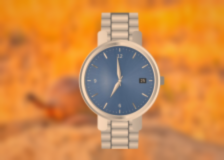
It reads **6:59**
